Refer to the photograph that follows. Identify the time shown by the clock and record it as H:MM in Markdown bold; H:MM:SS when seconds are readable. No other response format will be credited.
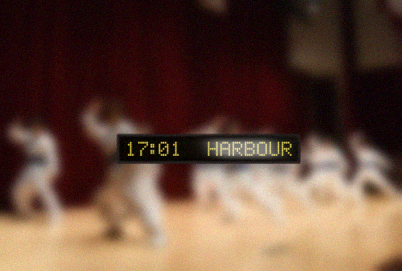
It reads **17:01**
